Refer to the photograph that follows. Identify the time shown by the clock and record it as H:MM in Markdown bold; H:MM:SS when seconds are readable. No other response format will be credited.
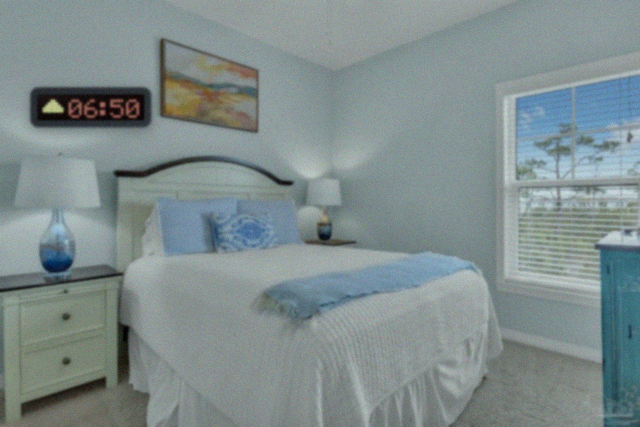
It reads **6:50**
